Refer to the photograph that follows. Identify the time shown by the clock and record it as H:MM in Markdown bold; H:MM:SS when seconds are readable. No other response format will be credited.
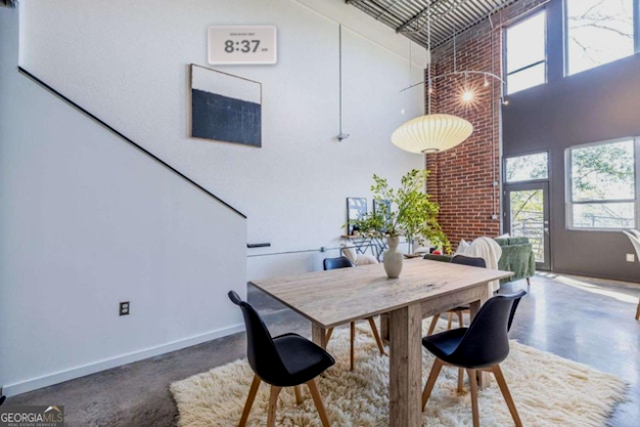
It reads **8:37**
